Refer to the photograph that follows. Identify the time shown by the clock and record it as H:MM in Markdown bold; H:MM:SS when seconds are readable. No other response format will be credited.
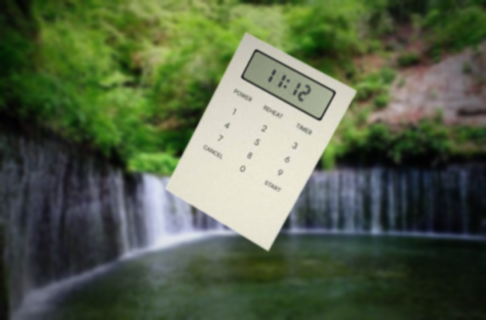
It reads **11:12**
